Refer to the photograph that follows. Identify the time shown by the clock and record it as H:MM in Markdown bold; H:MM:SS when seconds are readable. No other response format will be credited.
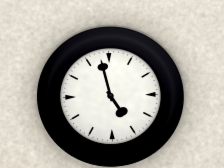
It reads **4:58**
